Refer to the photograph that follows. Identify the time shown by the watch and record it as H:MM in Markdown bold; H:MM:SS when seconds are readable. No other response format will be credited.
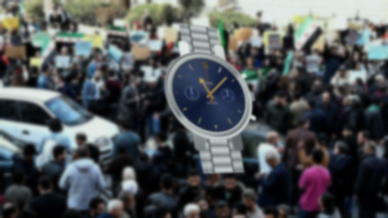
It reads **11:08**
